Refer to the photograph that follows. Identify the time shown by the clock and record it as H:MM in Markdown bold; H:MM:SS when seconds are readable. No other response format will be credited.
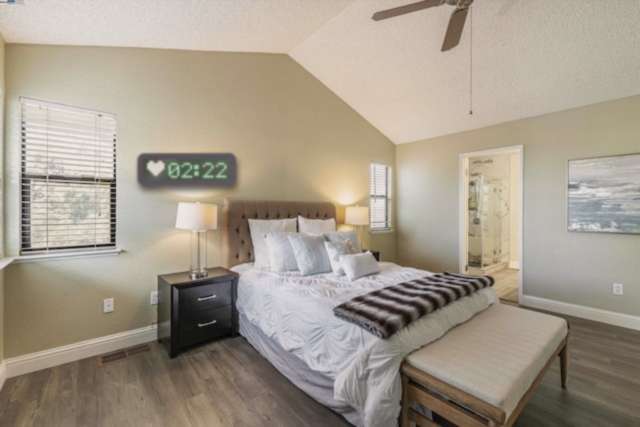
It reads **2:22**
